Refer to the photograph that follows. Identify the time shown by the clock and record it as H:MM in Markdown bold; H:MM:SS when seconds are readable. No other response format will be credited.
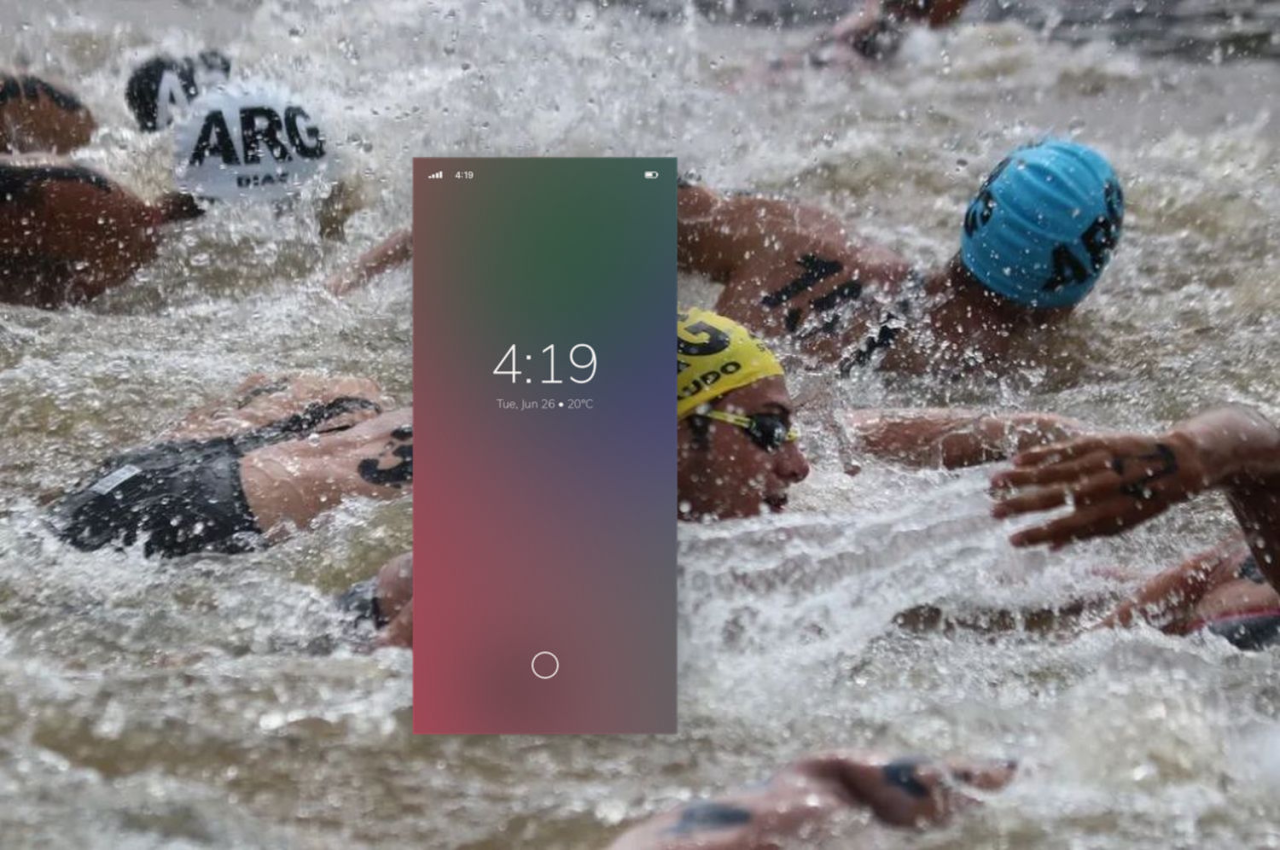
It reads **4:19**
